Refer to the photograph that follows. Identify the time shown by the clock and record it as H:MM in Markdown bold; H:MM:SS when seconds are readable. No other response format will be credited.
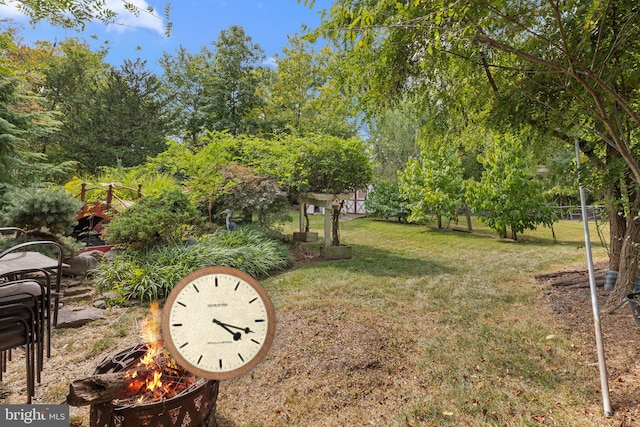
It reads **4:18**
